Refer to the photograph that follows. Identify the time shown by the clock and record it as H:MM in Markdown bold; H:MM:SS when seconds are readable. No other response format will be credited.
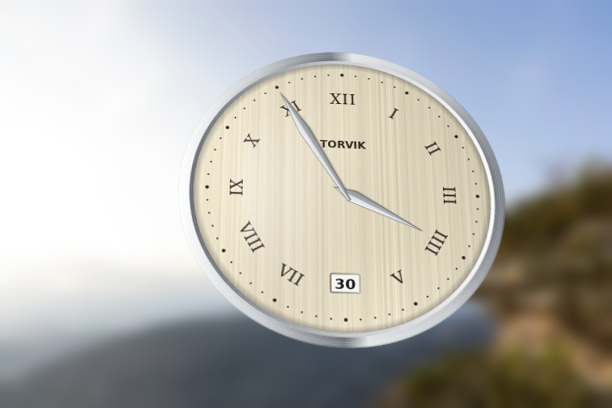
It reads **3:55**
